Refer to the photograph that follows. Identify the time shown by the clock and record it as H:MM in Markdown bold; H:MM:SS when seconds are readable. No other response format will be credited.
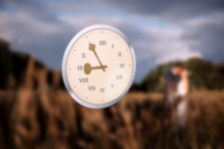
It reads **8:55**
